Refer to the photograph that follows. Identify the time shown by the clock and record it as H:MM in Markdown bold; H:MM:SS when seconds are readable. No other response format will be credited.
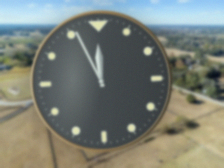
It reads **11:56**
